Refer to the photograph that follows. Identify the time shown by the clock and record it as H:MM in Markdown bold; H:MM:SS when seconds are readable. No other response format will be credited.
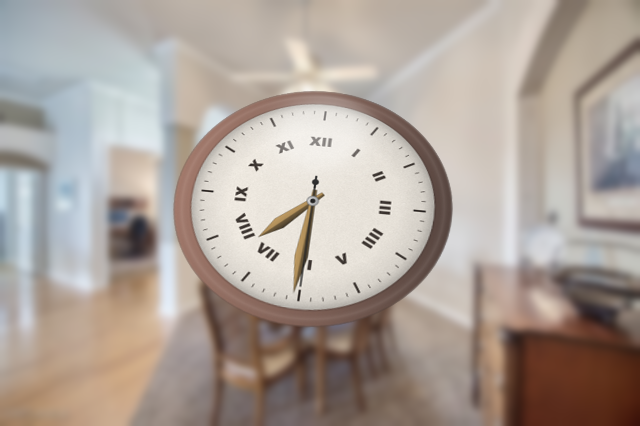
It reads **7:30:30**
